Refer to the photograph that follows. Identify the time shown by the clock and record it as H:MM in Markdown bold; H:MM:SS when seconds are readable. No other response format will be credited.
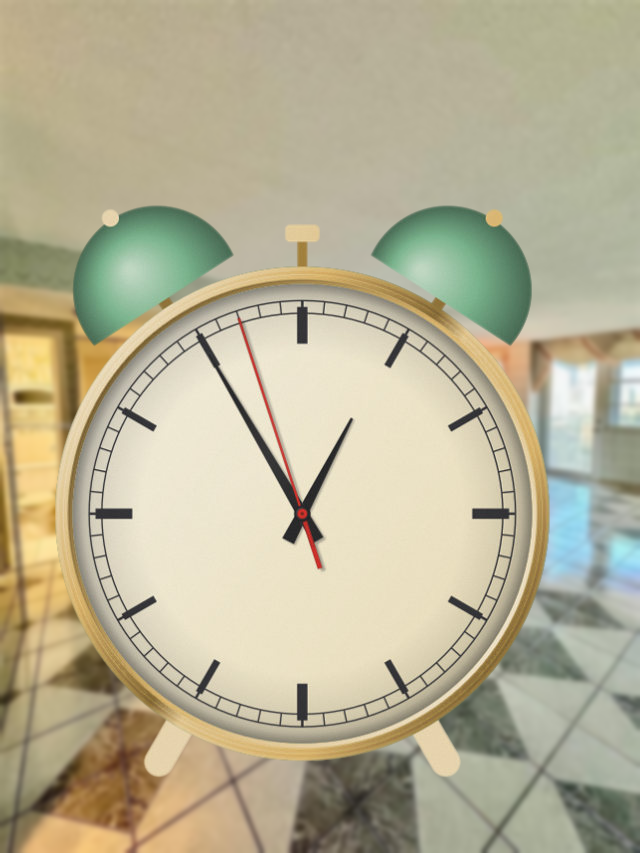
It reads **12:54:57**
